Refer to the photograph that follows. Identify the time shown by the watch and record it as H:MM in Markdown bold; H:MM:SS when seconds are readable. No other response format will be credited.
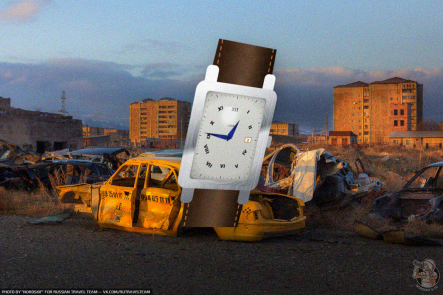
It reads **12:46**
